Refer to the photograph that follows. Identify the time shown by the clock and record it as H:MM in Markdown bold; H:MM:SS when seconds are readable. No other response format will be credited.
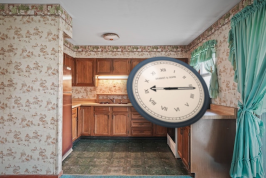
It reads **9:16**
